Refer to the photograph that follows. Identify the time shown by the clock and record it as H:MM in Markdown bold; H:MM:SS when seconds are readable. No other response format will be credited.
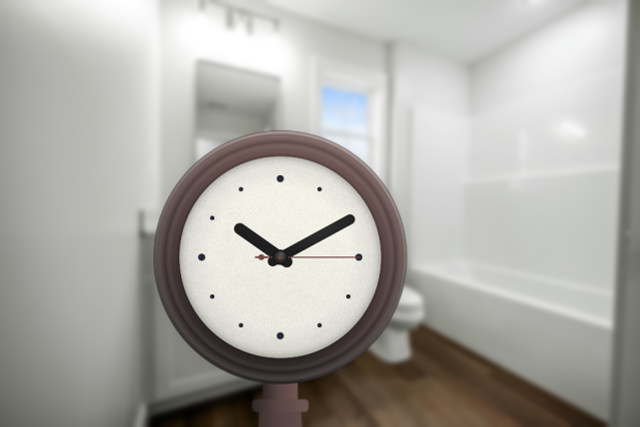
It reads **10:10:15**
